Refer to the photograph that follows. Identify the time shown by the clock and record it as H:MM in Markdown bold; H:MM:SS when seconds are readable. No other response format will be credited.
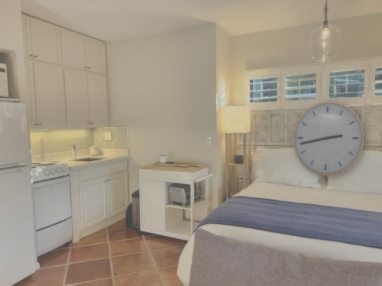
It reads **2:43**
